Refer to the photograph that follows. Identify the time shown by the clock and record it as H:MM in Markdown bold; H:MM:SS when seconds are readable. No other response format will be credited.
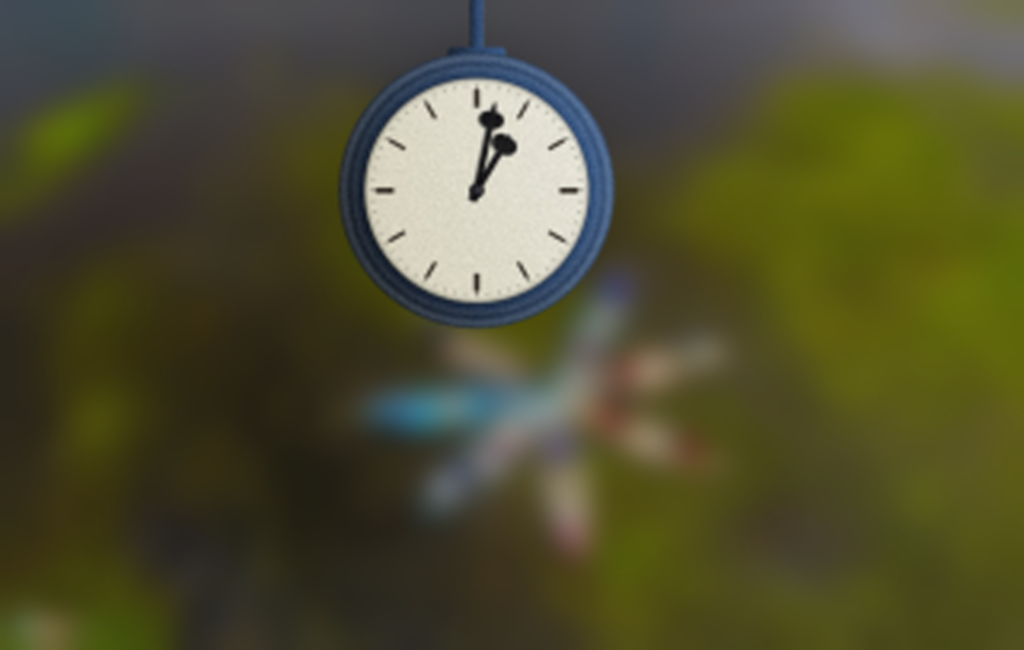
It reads **1:02**
